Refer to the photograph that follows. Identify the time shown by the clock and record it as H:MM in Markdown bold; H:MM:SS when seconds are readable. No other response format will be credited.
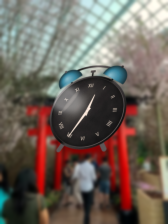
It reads **12:35**
